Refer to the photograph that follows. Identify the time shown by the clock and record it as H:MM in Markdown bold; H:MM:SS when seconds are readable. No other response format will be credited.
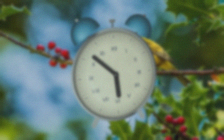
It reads **5:52**
